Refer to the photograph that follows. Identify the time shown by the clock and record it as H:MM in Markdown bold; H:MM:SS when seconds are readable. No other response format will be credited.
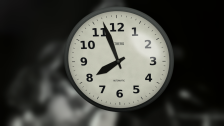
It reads **7:57**
